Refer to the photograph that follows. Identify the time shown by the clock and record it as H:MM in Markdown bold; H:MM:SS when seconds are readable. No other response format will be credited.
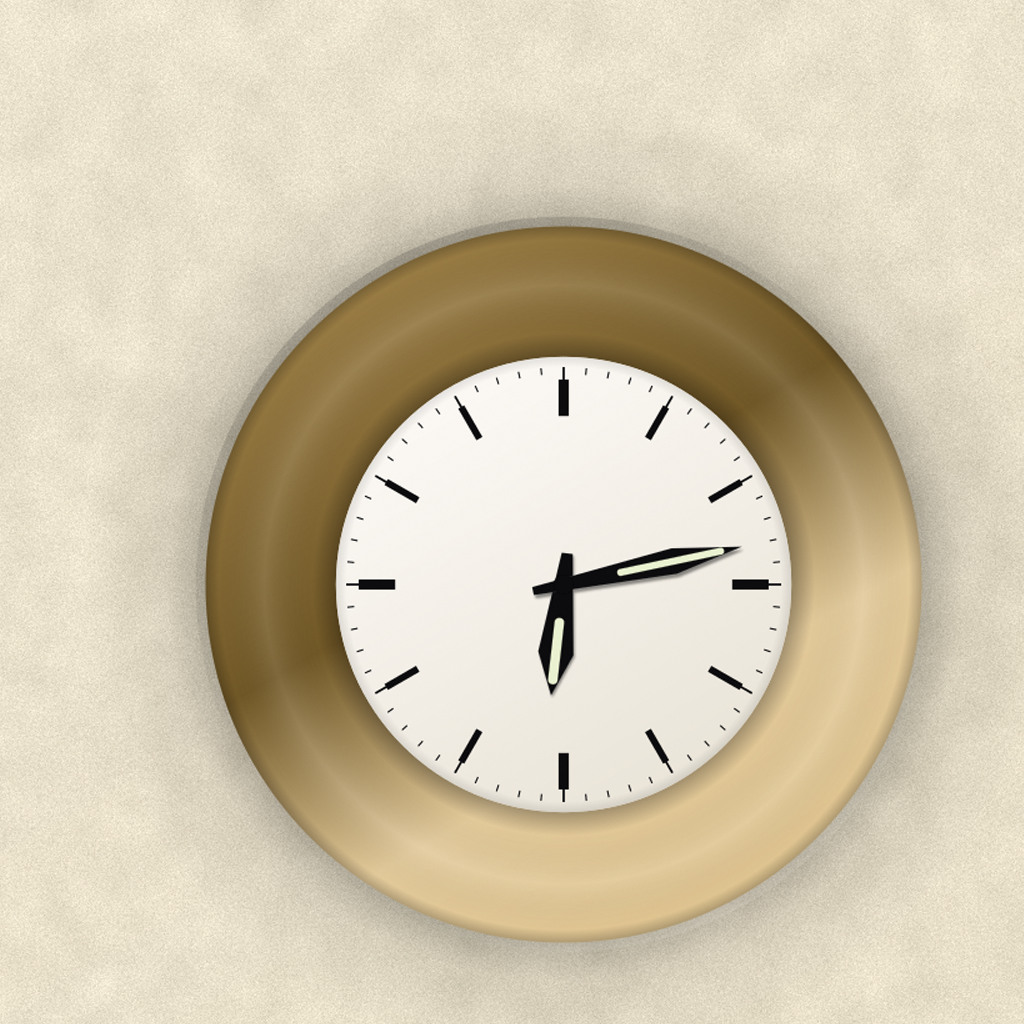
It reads **6:13**
